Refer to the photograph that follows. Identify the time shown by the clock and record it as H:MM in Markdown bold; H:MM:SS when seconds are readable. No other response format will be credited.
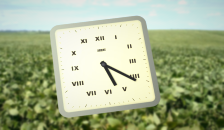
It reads **5:21**
